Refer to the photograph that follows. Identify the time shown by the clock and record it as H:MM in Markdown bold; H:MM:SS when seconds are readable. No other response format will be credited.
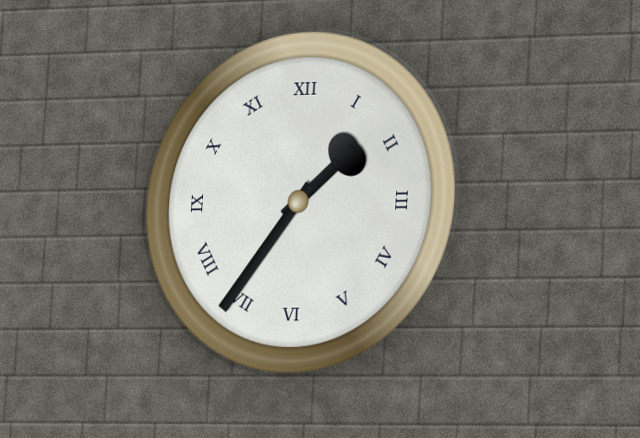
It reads **1:36**
